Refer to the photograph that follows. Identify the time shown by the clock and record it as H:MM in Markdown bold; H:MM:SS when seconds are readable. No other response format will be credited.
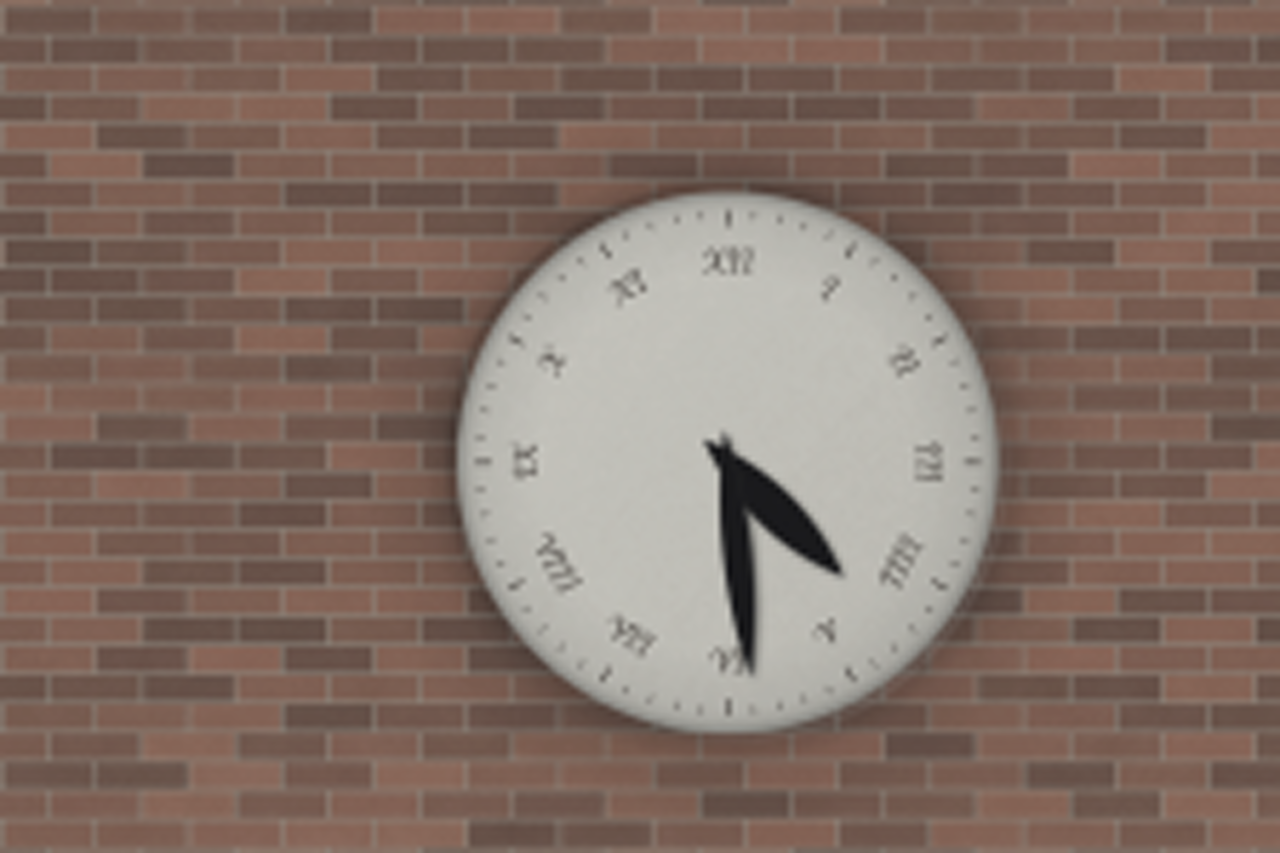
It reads **4:29**
